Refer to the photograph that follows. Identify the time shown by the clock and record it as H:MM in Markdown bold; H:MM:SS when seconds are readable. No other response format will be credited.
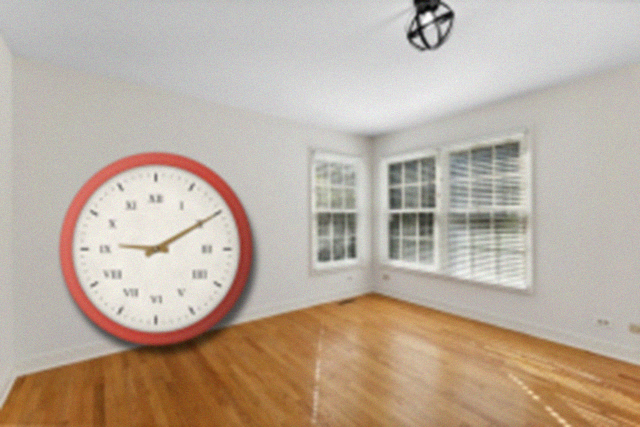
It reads **9:10**
